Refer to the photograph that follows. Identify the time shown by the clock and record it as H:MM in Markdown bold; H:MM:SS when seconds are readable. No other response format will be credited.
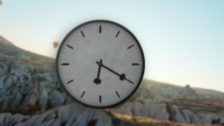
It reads **6:20**
